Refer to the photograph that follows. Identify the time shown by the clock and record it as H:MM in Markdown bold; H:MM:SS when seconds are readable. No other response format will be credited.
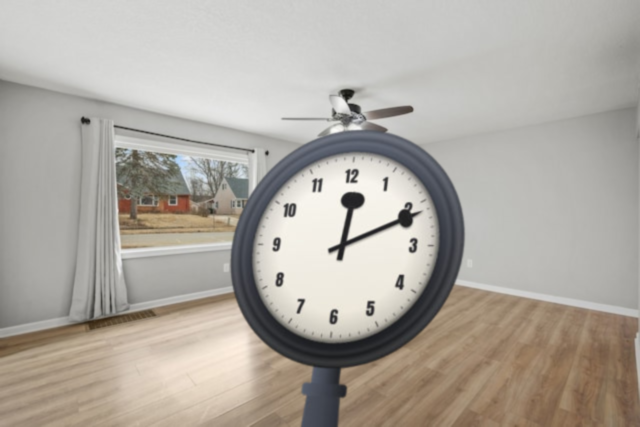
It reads **12:11**
